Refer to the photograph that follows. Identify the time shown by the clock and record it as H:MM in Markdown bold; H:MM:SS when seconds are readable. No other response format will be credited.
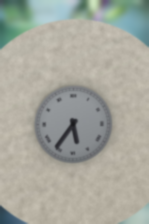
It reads **5:36**
